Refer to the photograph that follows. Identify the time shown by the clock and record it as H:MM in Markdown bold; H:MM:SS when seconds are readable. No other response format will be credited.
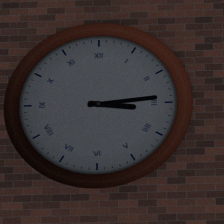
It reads **3:14**
